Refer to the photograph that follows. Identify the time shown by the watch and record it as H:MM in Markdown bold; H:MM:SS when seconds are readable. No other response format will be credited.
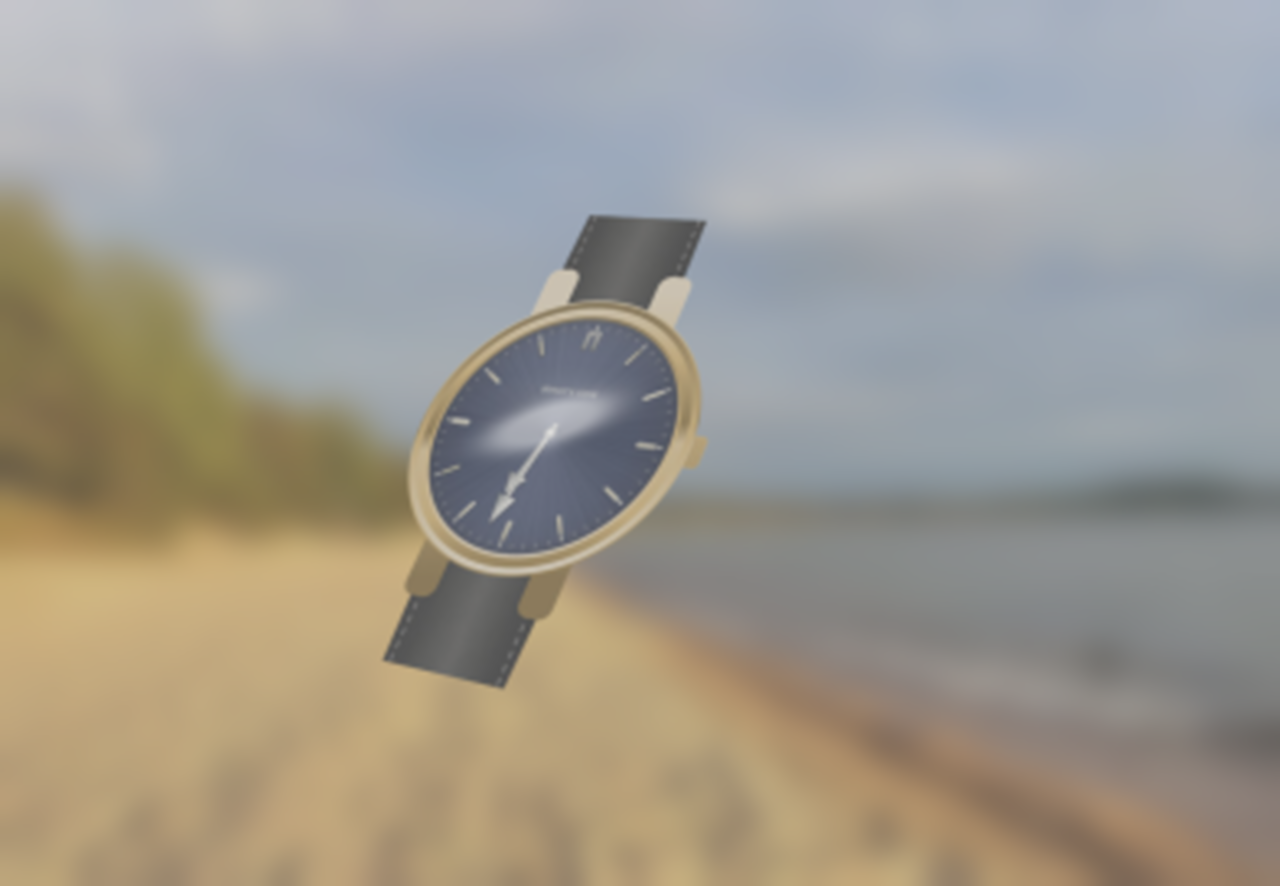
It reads **6:32**
